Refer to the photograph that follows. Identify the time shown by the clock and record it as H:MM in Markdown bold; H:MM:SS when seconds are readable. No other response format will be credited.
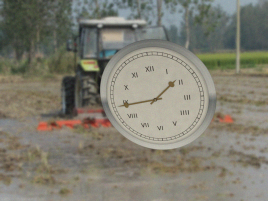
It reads **1:44**
